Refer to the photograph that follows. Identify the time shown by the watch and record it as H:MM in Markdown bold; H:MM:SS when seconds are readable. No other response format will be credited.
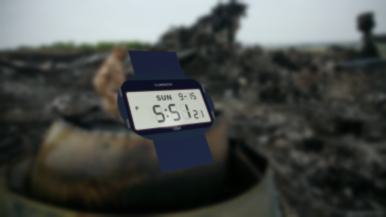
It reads **5:51**
